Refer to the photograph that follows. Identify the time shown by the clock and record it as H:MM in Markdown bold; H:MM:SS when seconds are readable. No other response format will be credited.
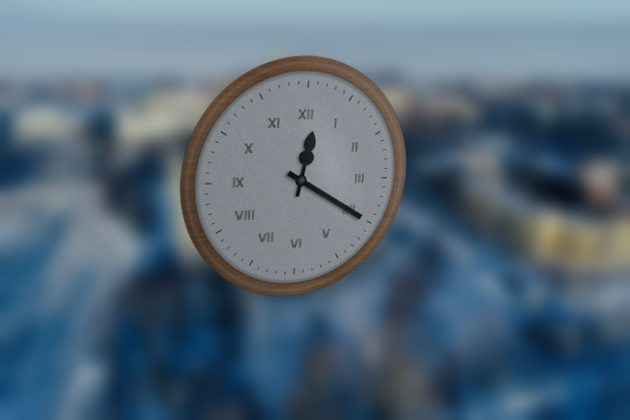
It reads **12:20**
